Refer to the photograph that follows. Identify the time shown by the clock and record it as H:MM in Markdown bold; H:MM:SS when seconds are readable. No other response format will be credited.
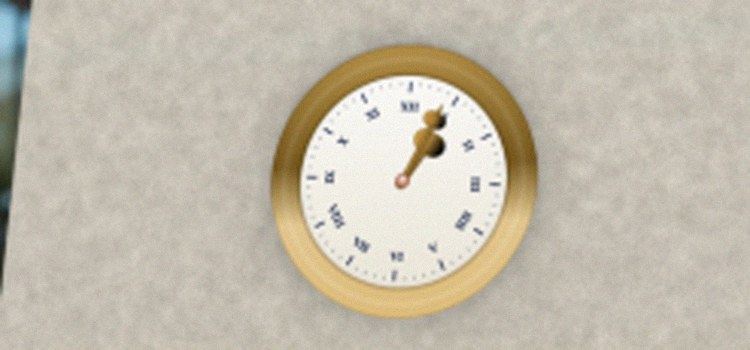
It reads **1:04**
